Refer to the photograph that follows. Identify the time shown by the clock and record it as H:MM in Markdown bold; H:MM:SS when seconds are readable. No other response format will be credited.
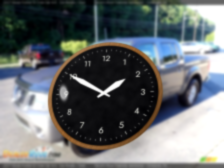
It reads **1:50**
